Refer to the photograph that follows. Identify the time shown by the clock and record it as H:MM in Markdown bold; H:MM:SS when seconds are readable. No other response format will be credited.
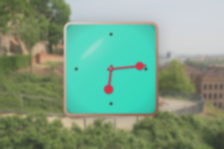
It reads **6:14**
